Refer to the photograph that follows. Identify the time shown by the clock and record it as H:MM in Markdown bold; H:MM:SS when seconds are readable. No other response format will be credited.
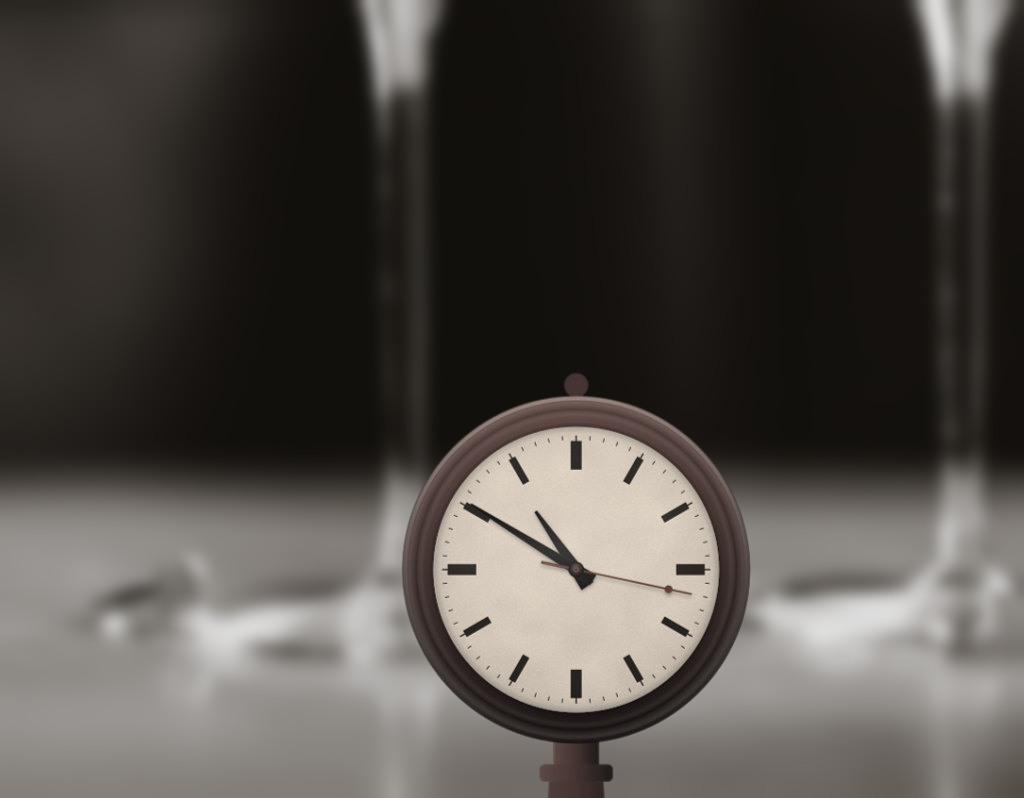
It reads **10:50:17**
